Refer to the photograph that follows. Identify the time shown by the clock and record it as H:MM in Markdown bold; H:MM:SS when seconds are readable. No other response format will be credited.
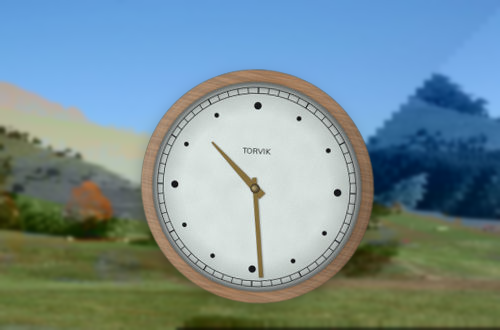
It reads **10:29**
